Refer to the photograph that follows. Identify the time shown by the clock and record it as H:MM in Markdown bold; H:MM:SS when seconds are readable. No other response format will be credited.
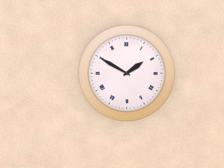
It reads **1:50**
